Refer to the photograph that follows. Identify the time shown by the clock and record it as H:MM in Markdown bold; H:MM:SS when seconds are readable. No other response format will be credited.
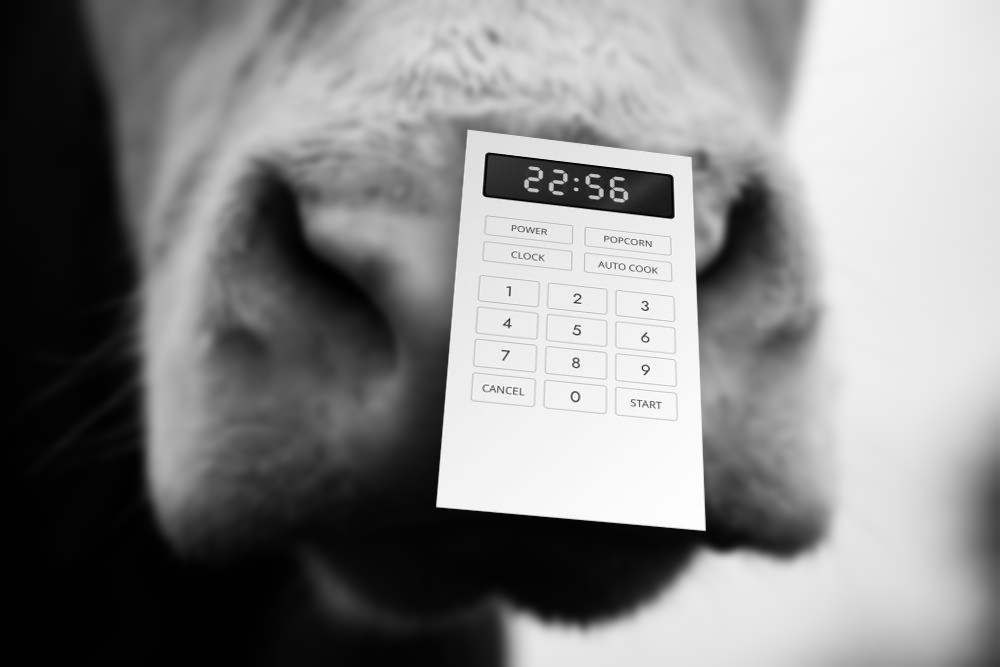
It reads **22:56**
